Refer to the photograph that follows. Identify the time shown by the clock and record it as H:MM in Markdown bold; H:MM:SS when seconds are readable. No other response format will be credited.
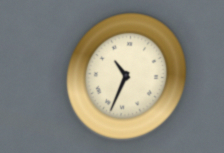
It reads **10:33**
